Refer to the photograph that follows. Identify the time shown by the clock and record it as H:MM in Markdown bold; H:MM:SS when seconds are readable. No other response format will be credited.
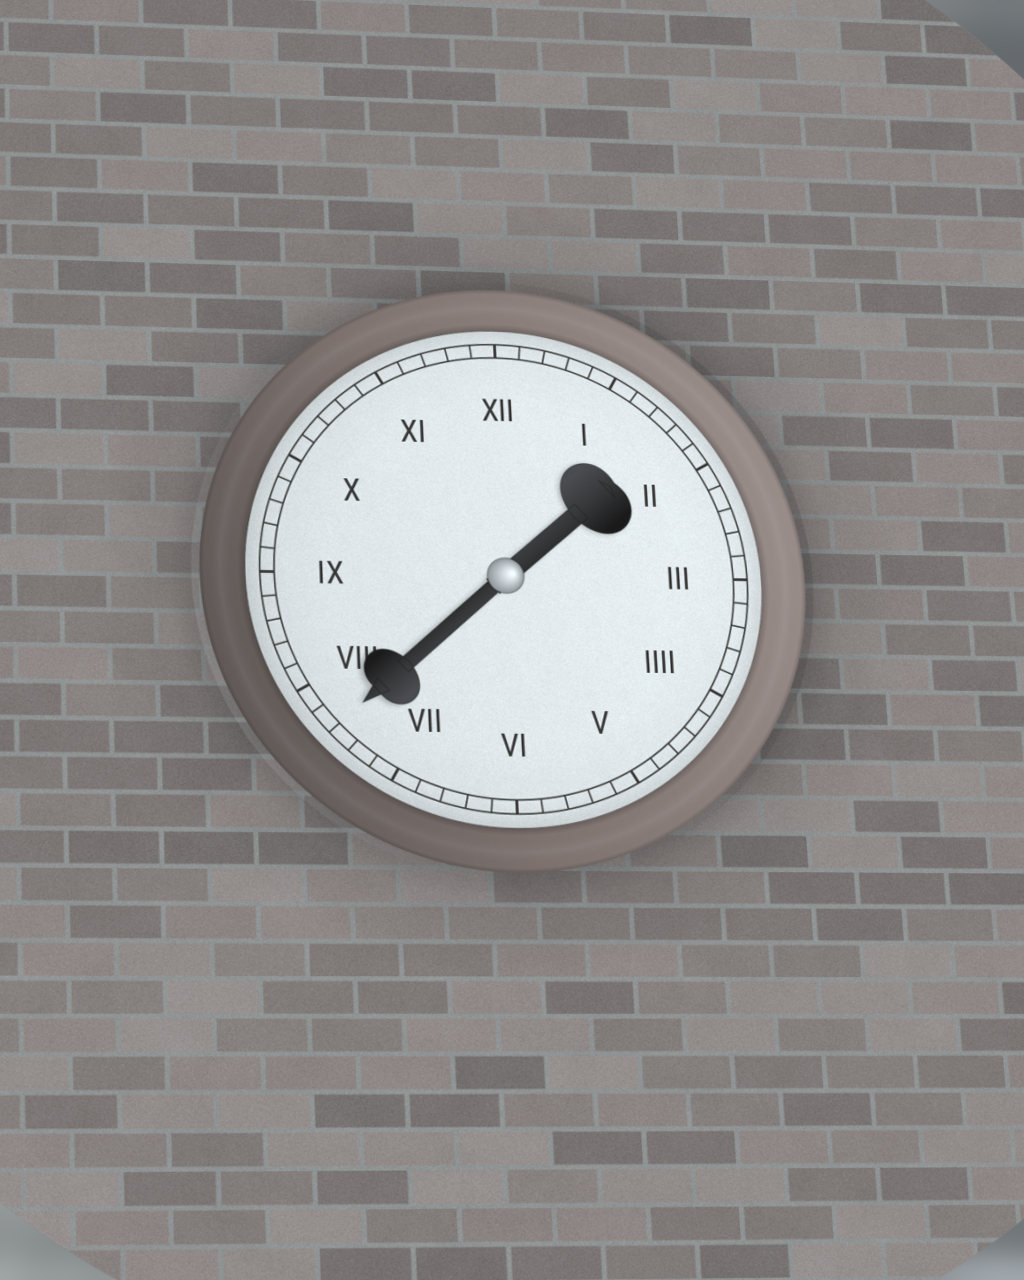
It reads **1:38**
